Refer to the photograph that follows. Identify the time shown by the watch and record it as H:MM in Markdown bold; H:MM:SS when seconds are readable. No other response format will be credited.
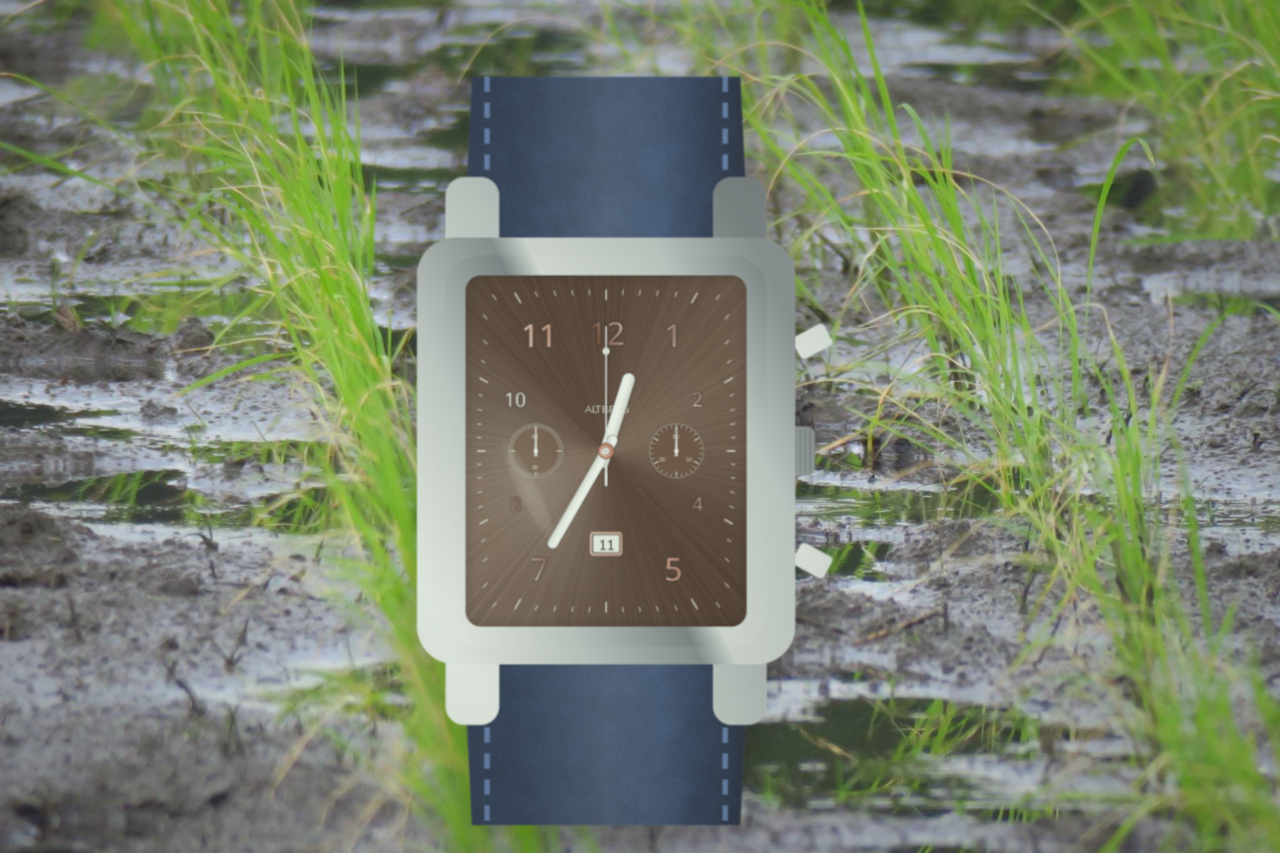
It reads **12:35**
